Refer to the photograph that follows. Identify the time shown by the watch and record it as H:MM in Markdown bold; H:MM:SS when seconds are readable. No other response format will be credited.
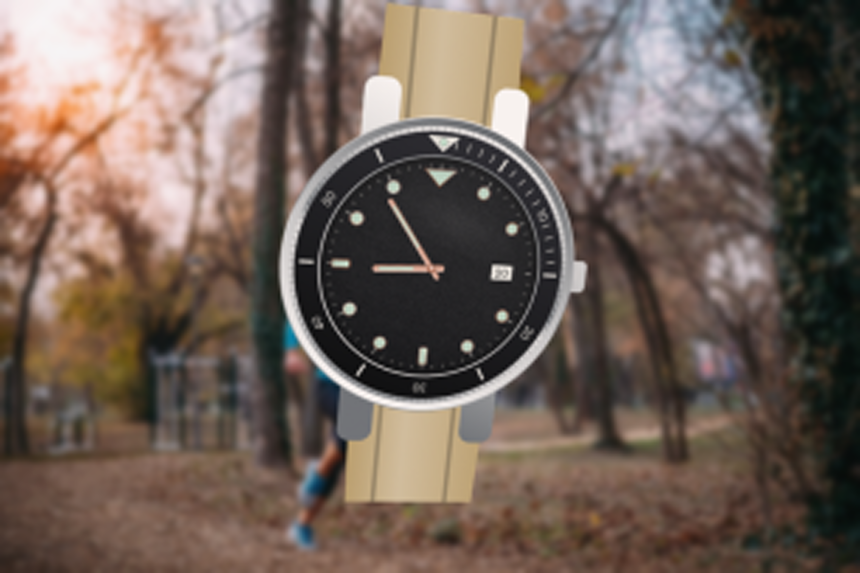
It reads **8:54**
